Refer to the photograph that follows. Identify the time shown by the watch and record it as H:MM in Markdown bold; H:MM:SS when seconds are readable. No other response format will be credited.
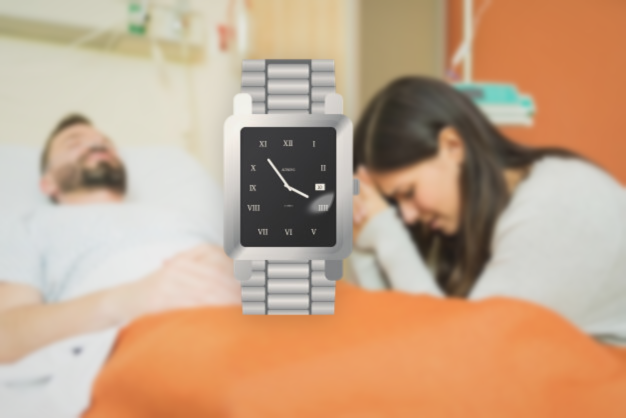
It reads **3:54**
